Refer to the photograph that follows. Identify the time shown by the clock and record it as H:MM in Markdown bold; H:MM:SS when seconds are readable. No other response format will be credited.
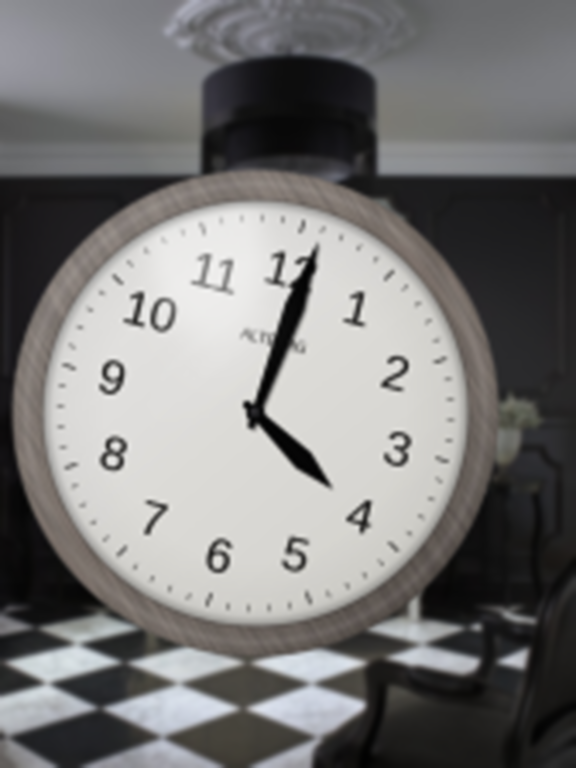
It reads **4:01**
